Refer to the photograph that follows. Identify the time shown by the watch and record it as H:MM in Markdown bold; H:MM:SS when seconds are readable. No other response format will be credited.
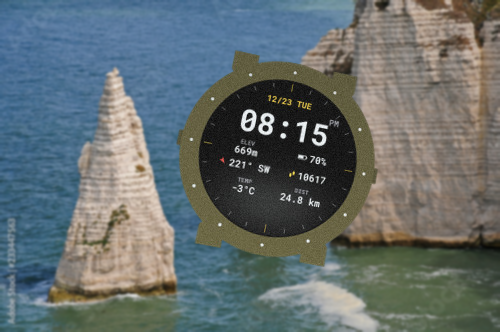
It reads **8:15**
